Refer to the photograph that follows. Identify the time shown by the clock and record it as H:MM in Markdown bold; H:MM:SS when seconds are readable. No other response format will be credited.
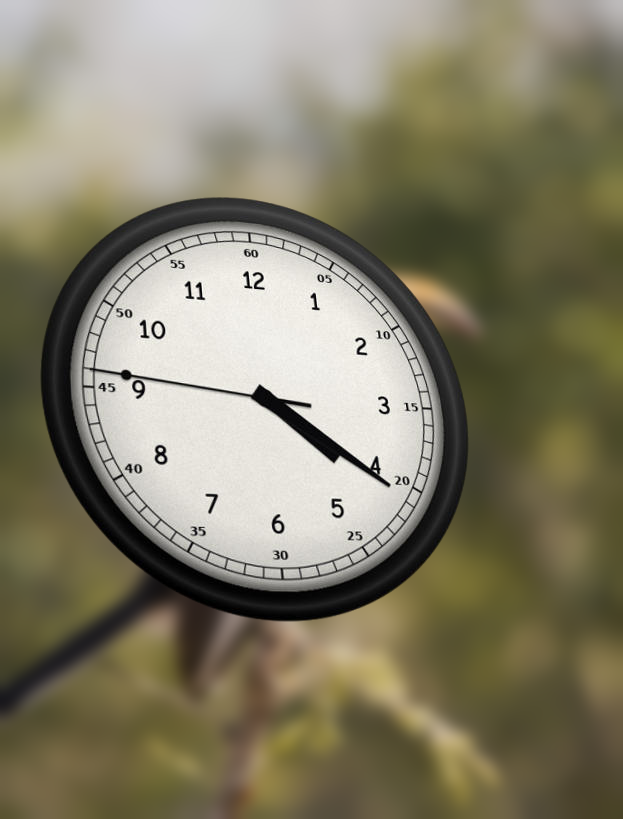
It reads **4:20:46**
